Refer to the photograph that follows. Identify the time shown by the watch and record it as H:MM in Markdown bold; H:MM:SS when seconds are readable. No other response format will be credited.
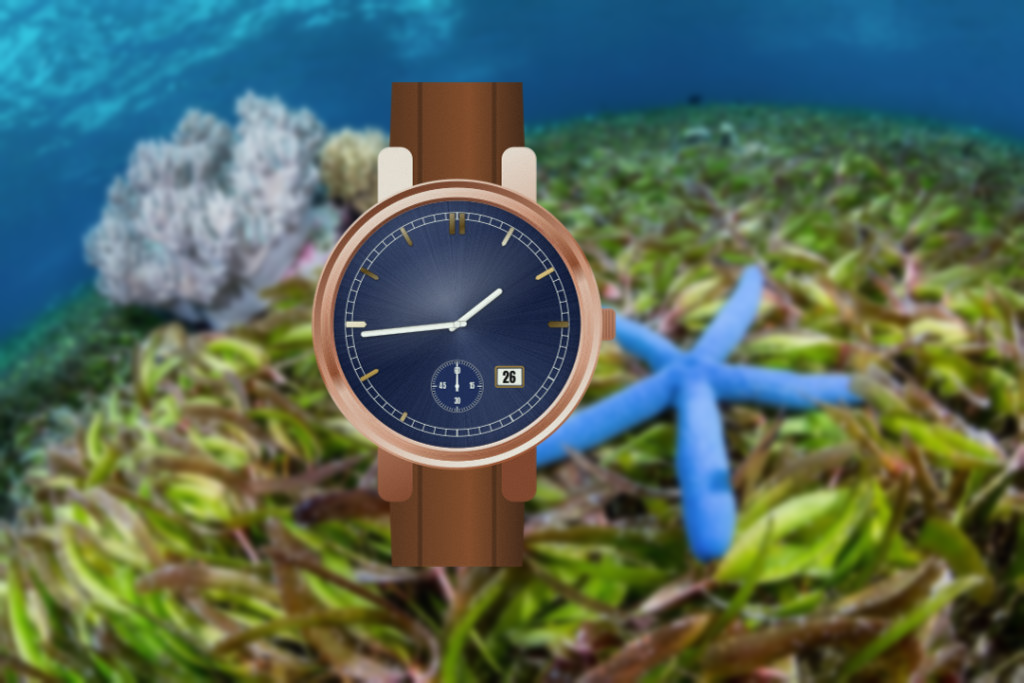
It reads **1:44**
